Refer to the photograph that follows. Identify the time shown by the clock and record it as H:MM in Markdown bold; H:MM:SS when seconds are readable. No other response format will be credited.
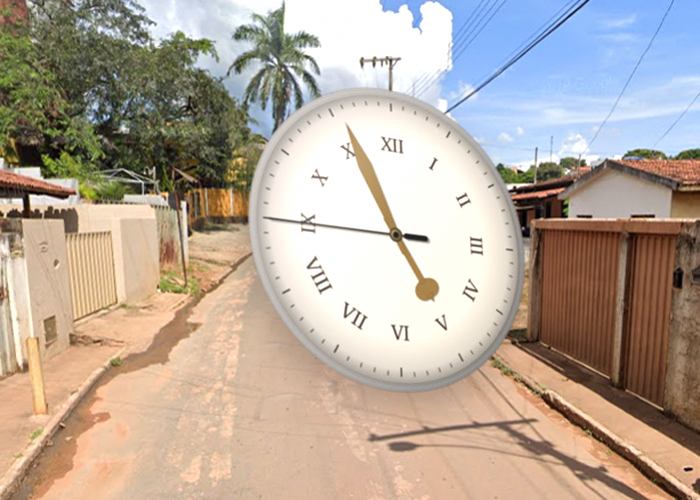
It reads **4:55:45**
